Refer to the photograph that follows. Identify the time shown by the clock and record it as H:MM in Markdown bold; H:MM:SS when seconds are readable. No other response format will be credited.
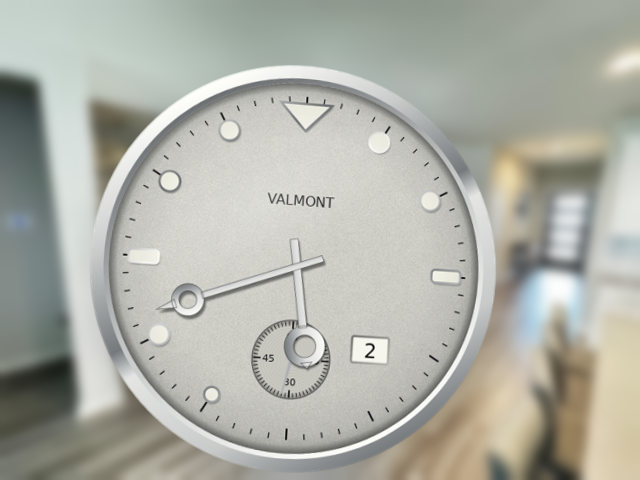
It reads **5:41:32**
